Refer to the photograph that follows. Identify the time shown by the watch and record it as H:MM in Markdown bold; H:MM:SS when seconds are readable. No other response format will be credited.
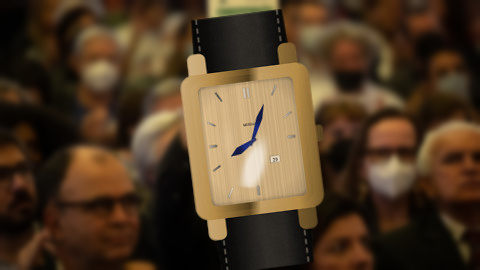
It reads **8:04**
